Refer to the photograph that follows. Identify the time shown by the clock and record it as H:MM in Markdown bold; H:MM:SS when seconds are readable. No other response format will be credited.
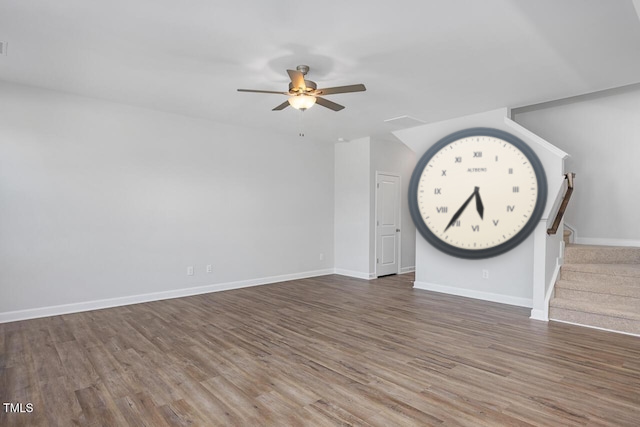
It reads **5:36**
